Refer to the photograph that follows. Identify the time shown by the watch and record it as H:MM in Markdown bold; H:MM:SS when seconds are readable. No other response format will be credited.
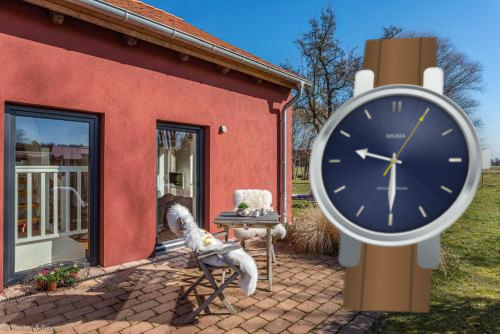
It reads **9:30:05**
